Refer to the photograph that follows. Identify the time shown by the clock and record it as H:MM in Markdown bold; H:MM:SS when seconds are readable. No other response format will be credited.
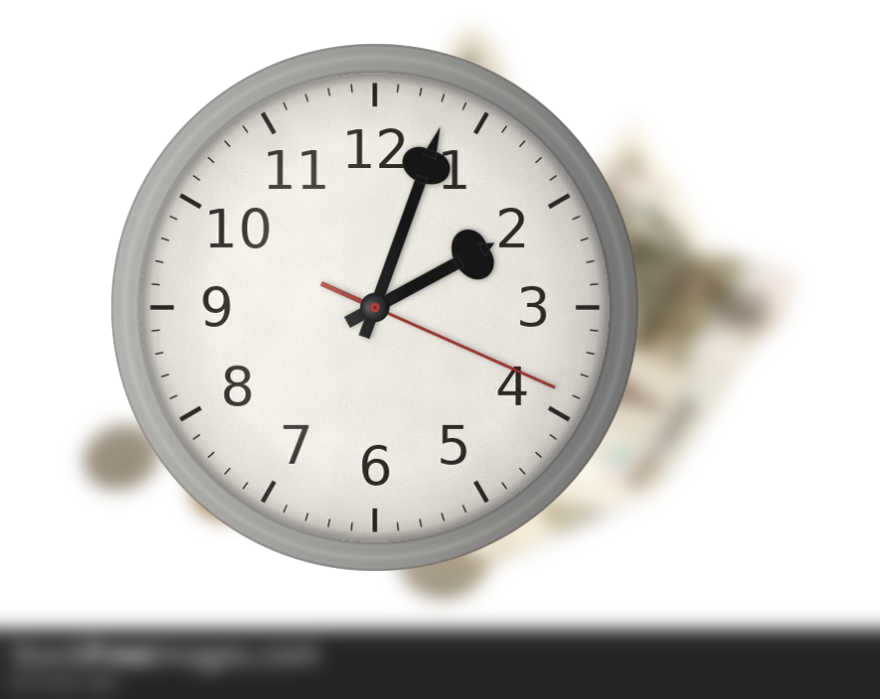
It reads **2:03:19**
